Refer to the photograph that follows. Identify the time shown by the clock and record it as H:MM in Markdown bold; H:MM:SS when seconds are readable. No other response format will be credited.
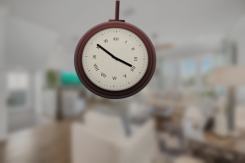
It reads **3:51**
